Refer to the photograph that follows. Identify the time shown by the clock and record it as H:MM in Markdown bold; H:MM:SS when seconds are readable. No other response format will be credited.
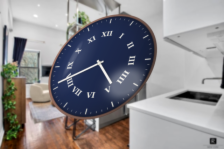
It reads **4:41**
